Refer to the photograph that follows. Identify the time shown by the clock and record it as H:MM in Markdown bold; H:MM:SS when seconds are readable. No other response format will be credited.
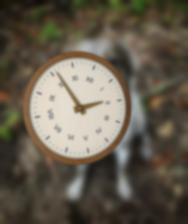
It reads **1:51**
